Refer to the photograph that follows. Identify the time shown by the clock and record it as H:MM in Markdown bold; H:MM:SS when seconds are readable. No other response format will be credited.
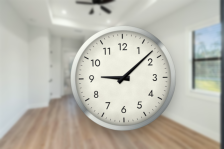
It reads **9:08**
